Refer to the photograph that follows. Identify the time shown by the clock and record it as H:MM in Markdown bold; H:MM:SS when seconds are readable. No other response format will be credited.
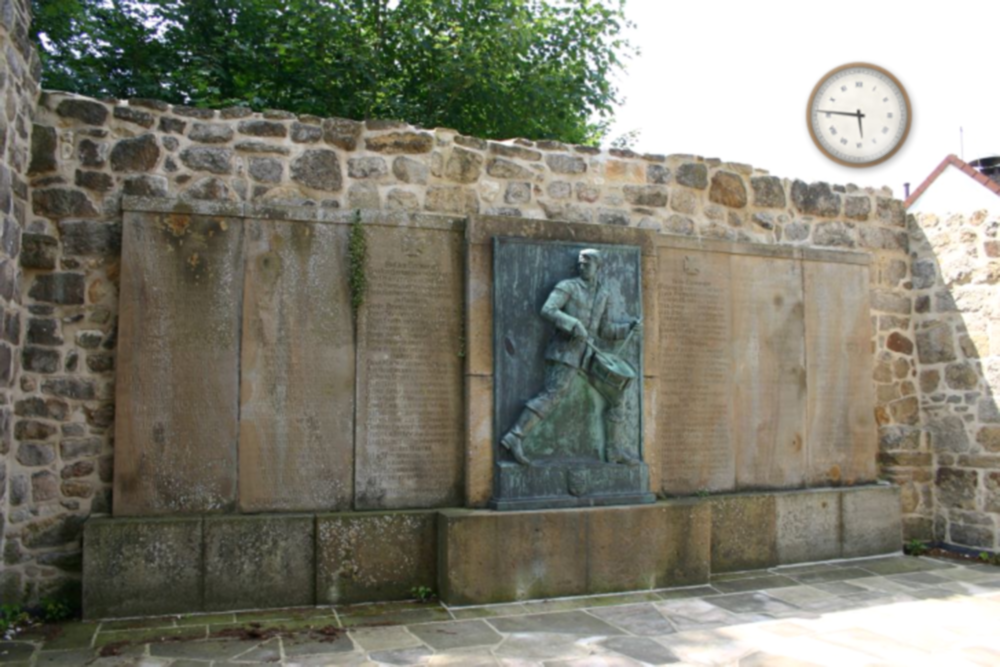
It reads **5:46**
